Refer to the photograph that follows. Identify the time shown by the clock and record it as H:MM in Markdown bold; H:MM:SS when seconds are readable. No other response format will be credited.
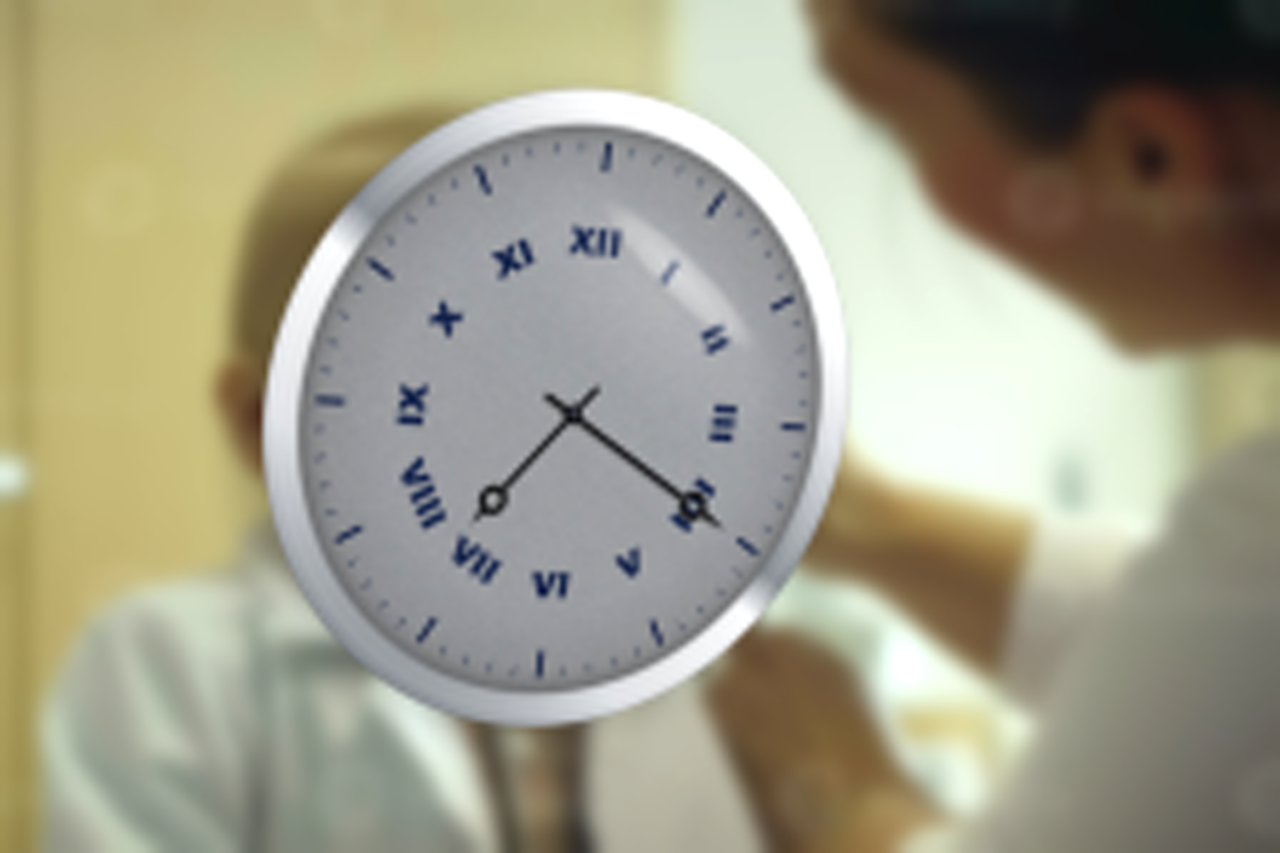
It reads **7:20**
